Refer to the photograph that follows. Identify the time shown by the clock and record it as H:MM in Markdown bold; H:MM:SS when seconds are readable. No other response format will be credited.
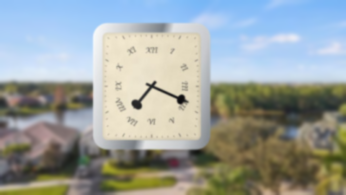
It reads **7:19**
